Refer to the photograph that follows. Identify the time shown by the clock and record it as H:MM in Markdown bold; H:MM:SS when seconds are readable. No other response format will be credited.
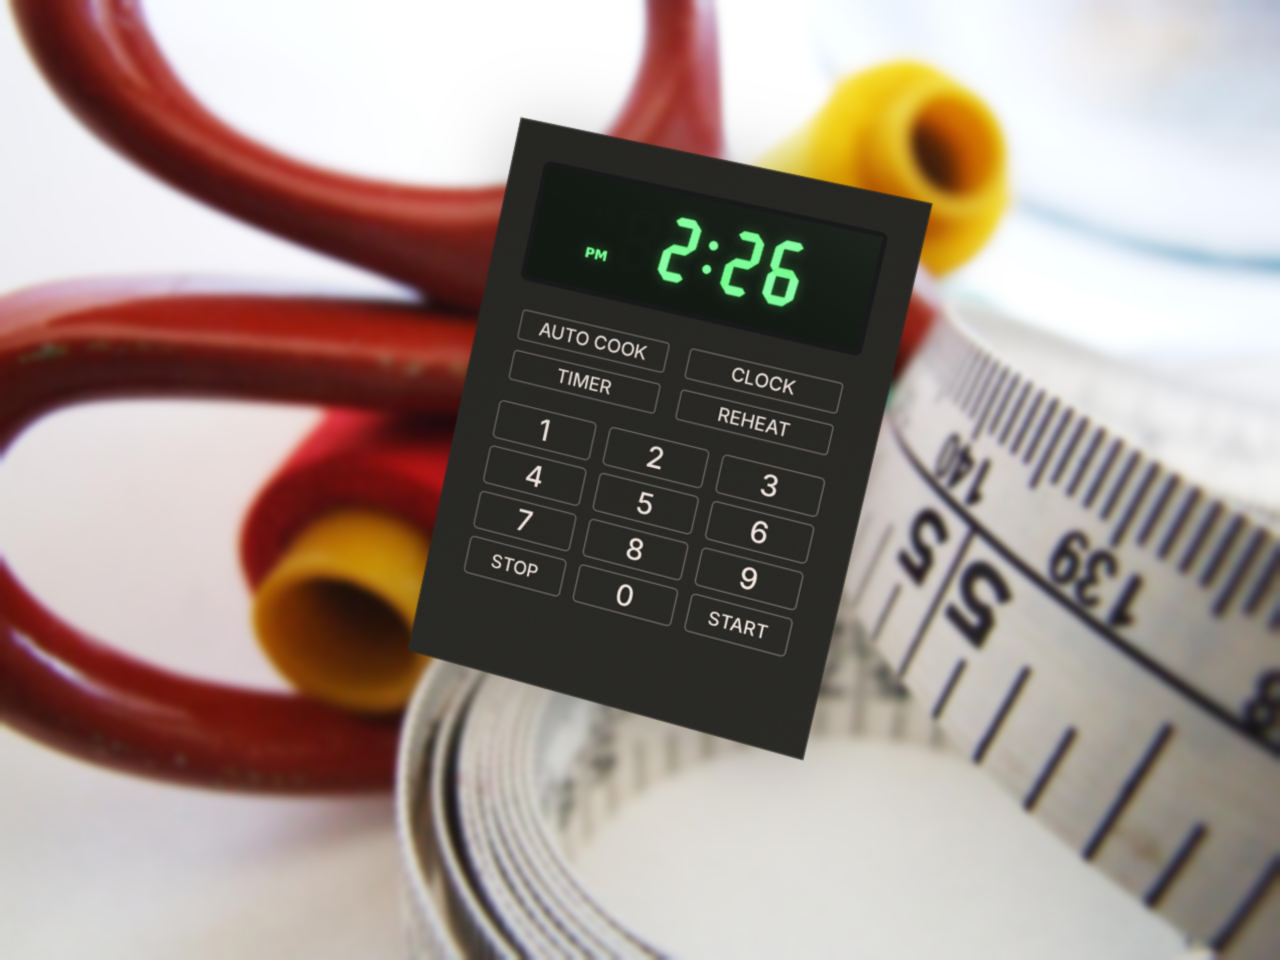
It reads **2:26**
